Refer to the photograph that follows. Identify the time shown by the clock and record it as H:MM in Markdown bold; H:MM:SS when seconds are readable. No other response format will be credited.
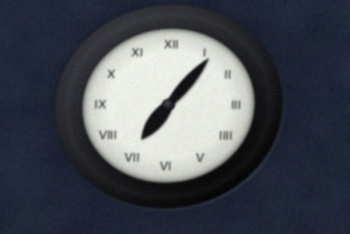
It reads **7:06**
